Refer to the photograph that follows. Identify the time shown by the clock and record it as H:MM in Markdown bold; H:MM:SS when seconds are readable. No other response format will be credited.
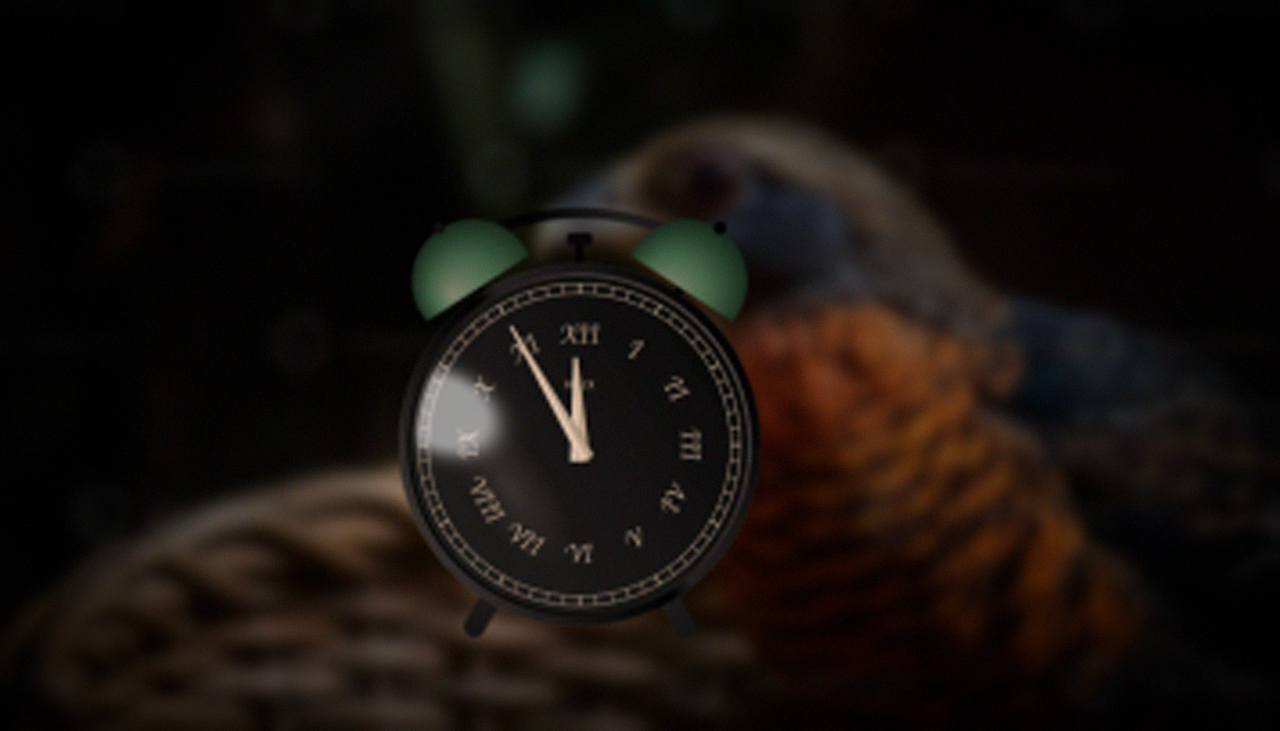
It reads **11:55**
